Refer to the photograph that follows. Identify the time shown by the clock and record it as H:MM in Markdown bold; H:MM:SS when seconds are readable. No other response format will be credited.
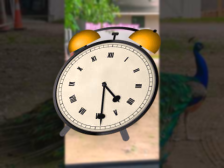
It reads **4:29**
